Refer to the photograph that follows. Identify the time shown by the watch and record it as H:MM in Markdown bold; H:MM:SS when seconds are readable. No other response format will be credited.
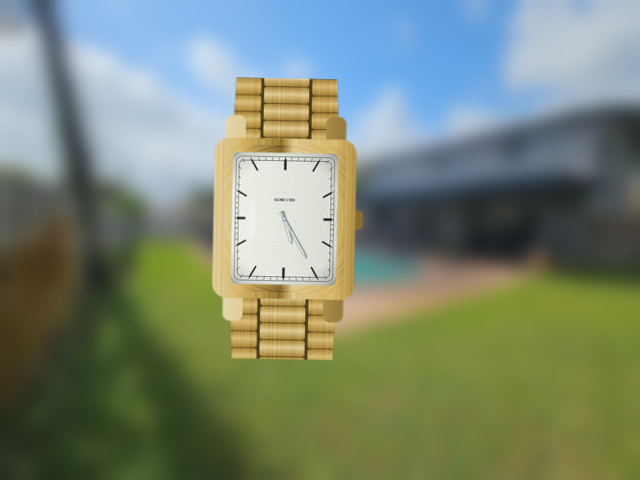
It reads **5:25**
